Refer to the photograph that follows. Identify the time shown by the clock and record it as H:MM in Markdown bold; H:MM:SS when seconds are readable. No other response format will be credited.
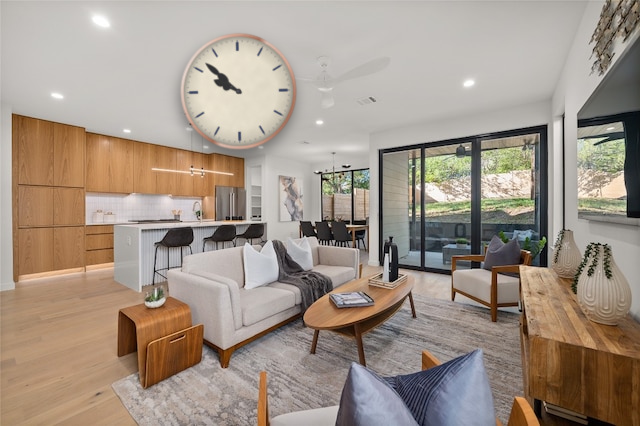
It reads **9:52**
